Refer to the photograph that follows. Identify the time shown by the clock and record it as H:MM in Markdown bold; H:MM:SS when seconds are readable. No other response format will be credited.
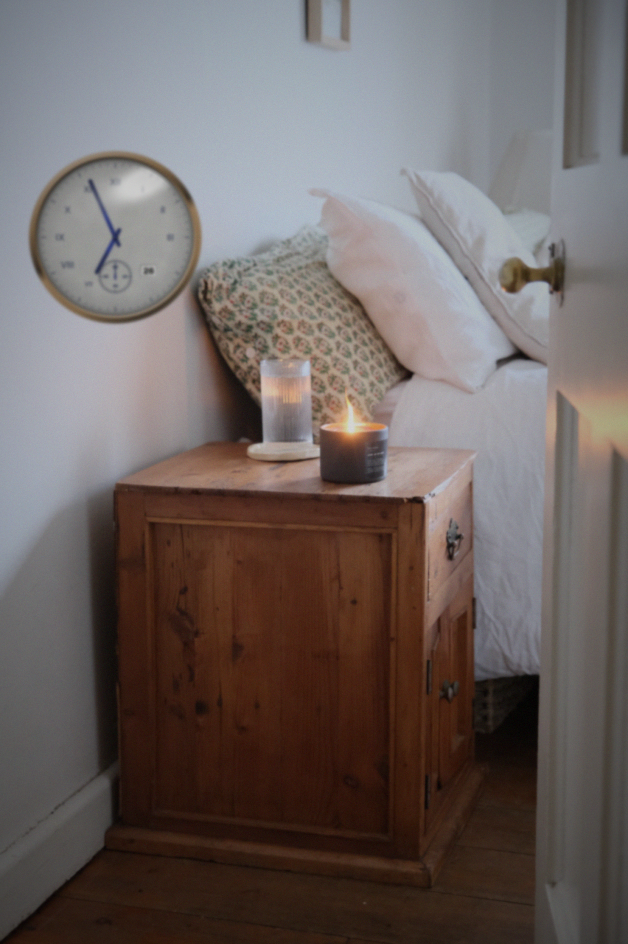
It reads **6:56**
